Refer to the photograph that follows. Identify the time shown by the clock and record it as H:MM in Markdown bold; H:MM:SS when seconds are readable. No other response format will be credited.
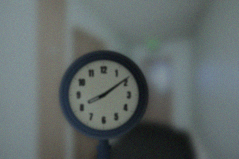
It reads **8:09**
